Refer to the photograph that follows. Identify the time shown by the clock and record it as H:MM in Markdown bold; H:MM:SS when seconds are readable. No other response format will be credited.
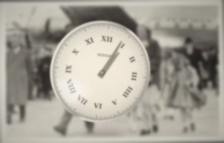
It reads **1:04**
